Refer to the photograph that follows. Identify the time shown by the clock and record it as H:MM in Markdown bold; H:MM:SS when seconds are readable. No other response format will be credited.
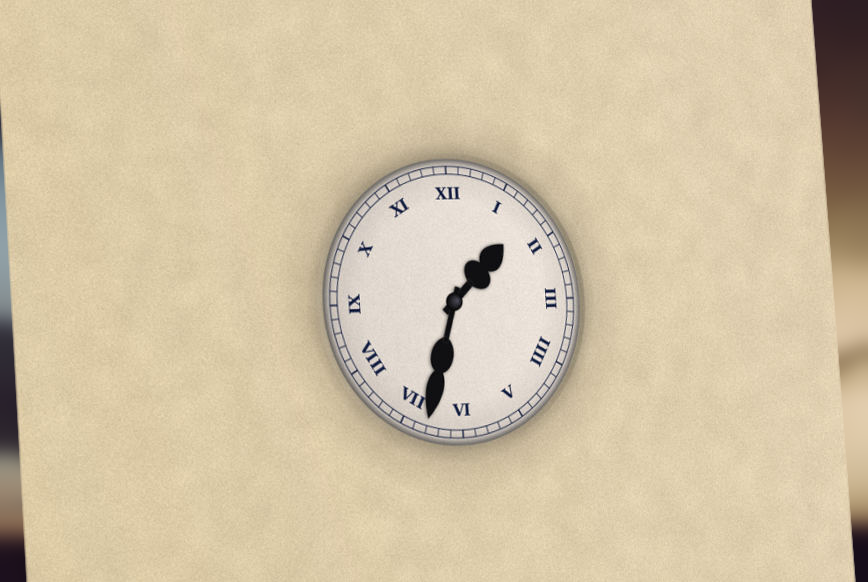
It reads **1:33**
